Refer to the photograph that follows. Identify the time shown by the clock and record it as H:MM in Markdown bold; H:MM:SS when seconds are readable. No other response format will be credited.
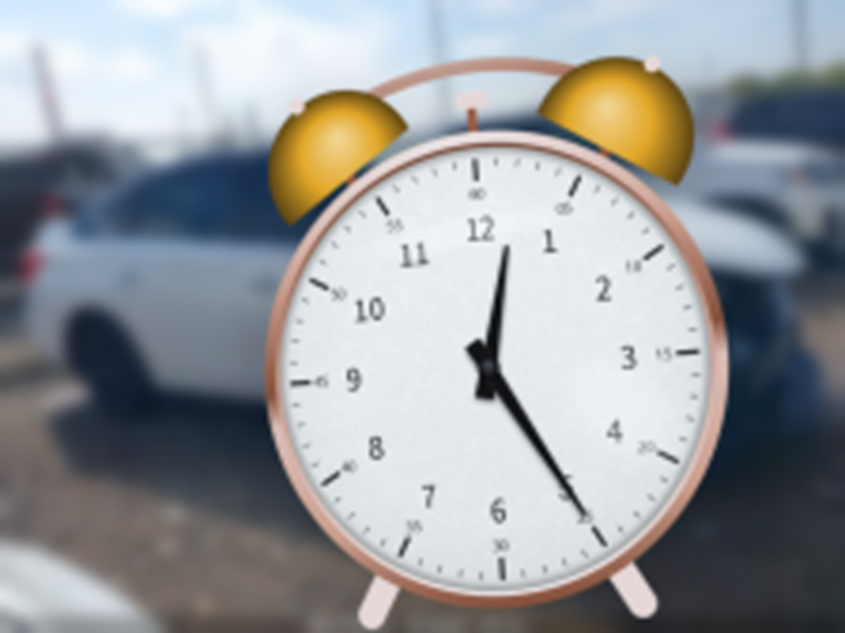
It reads **12:25**
